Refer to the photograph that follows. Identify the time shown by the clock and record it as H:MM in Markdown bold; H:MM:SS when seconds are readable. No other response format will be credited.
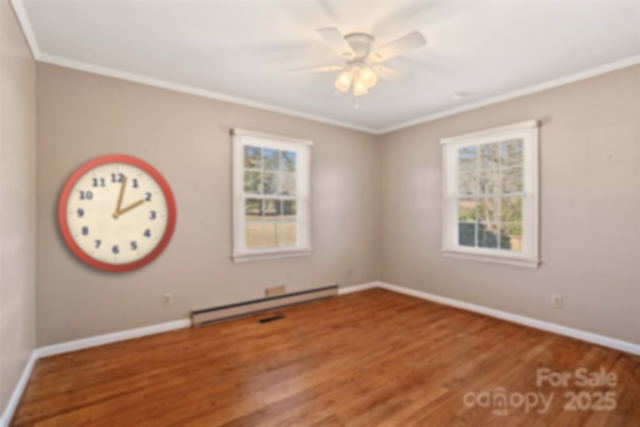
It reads **2:02**
